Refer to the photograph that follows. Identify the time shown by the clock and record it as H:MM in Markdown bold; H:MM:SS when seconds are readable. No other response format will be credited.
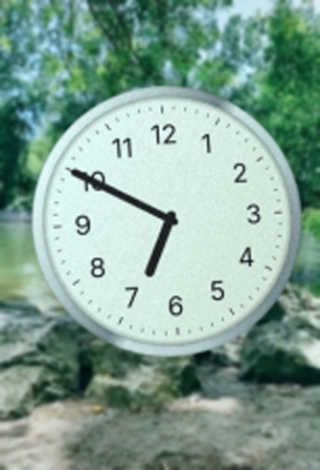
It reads **6:50**
